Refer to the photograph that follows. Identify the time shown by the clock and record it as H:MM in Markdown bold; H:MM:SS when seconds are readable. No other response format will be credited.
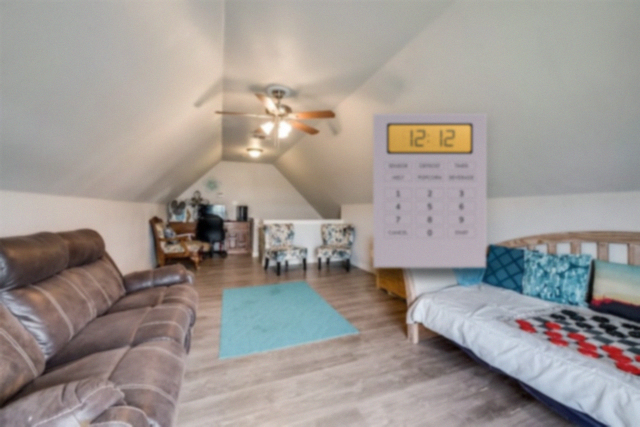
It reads **12:12**
